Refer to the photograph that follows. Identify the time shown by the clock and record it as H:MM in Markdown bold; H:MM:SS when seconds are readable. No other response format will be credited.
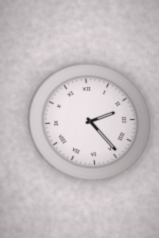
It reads **2:24**
